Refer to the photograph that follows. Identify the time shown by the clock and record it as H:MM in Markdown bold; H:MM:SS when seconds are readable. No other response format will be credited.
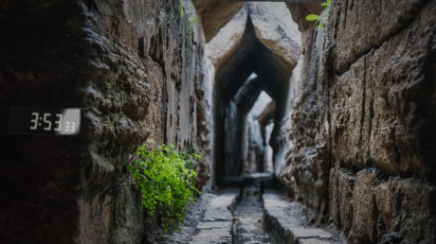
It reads **3:53:33**
